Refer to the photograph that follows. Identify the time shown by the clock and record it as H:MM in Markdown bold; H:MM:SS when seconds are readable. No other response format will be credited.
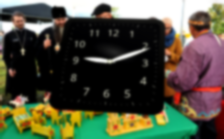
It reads **9:11**
